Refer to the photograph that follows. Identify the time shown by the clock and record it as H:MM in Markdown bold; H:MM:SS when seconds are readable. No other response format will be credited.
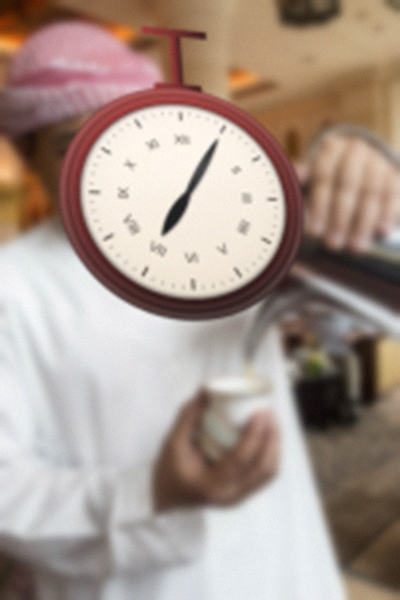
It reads **7:05**
